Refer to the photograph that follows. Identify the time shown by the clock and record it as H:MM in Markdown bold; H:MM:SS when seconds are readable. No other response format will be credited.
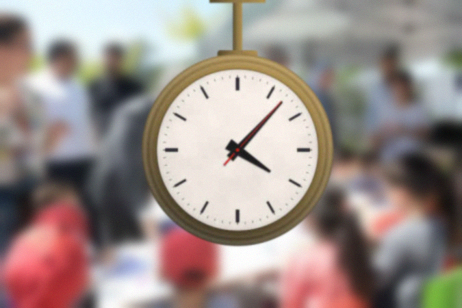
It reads **4:07:07**
